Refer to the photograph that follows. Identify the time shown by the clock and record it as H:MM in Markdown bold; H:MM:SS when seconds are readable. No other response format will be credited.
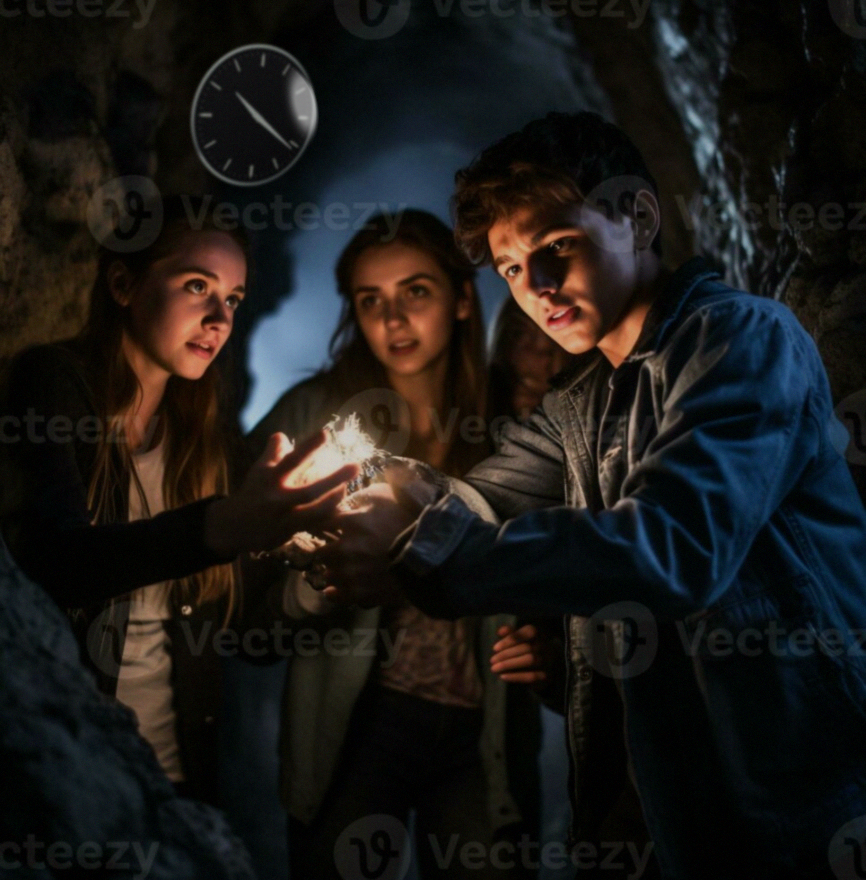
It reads **10:21**
